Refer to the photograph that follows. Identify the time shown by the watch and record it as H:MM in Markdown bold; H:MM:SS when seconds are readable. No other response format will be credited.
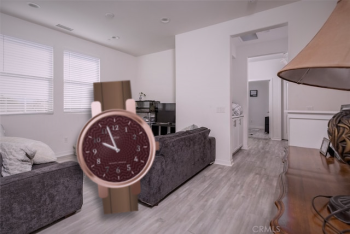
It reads **9:57**
